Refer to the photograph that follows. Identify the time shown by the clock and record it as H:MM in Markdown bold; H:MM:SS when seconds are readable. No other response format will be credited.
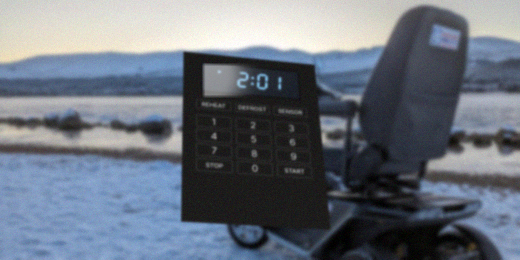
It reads **2:01**
